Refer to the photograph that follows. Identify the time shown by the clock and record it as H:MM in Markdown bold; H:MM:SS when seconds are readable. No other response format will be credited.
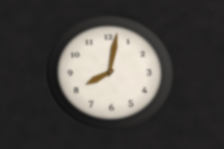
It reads **8:02**
